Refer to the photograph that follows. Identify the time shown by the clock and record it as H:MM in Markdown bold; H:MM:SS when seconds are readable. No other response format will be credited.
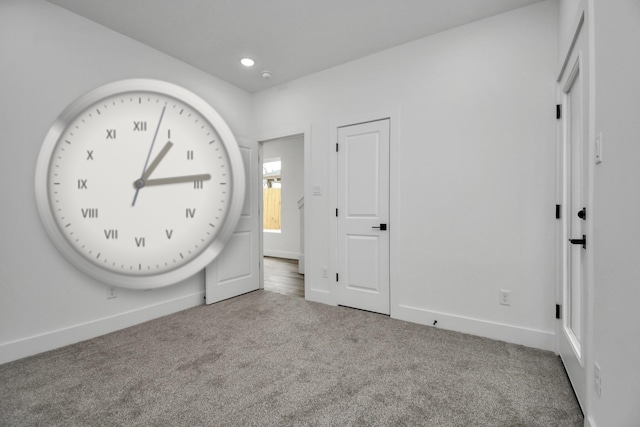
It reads **1:14:03**
